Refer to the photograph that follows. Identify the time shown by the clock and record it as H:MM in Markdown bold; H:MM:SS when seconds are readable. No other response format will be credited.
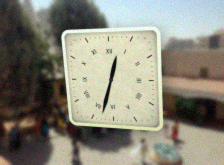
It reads **12:33**
